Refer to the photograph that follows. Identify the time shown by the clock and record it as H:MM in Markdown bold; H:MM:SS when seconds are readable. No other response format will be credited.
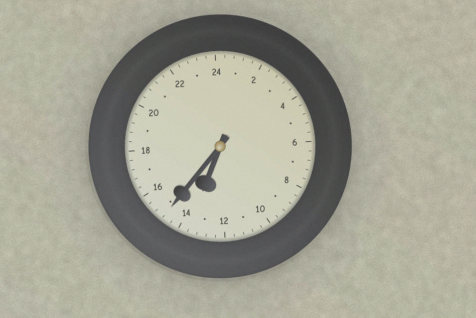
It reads **13:37**
